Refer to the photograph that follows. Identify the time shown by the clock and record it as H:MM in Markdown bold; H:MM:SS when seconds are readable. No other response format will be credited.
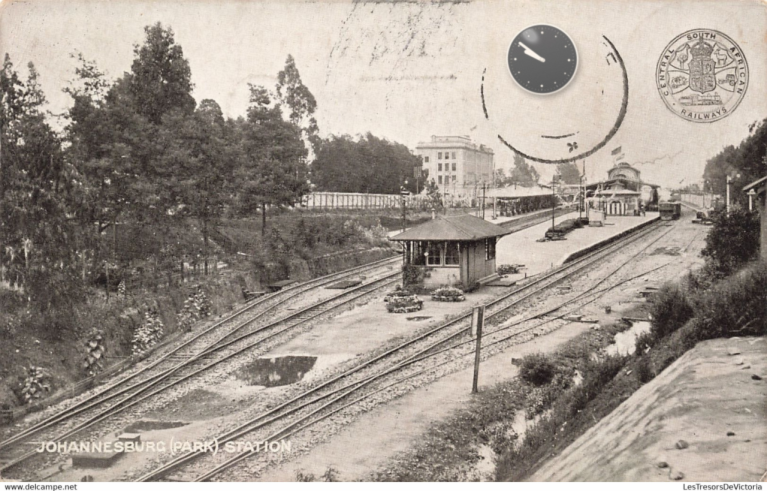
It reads **9:51**
